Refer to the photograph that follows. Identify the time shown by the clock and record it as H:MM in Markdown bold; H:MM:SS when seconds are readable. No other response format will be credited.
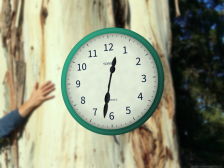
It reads **12:32**
